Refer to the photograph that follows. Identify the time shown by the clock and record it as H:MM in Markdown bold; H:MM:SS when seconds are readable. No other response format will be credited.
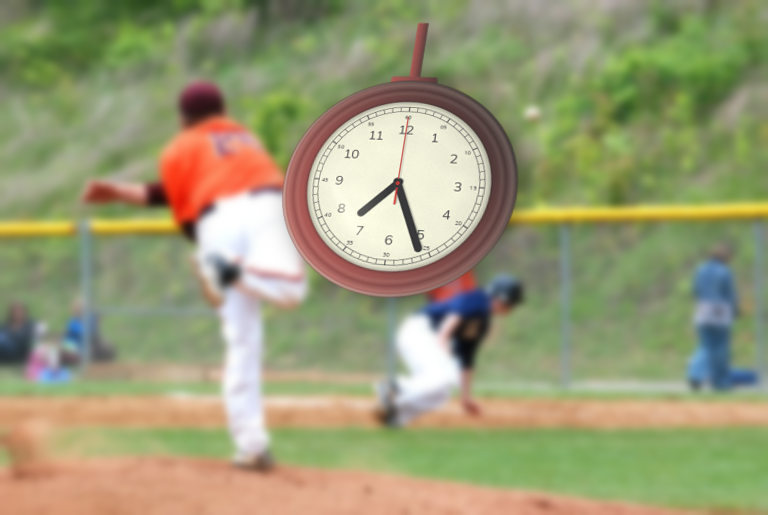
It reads **7:26:00**
